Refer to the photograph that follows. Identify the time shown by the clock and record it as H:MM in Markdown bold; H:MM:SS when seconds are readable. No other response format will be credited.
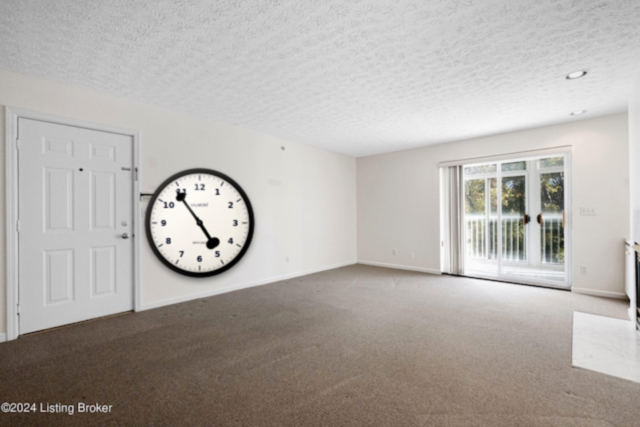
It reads **4:54**
